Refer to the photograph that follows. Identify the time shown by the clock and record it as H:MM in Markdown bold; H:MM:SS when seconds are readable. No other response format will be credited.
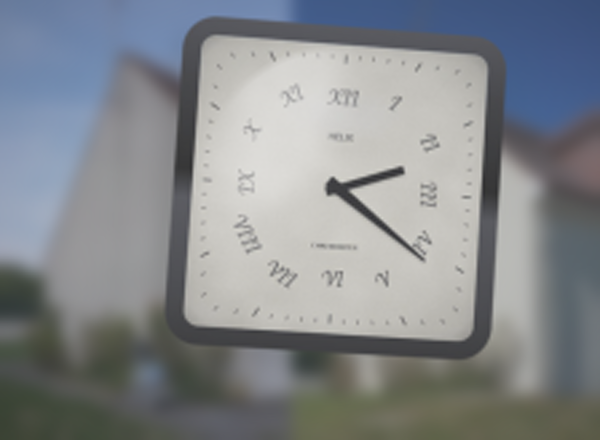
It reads **2:21**
